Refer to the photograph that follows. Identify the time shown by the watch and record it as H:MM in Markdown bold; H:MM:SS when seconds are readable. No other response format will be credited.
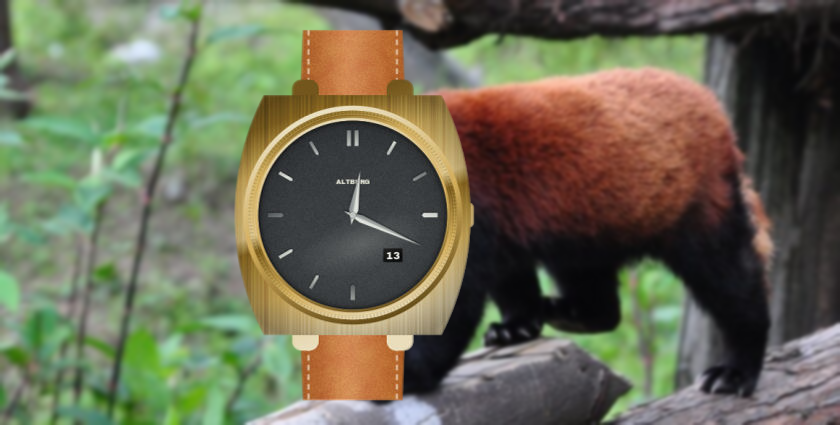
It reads **12:19**
